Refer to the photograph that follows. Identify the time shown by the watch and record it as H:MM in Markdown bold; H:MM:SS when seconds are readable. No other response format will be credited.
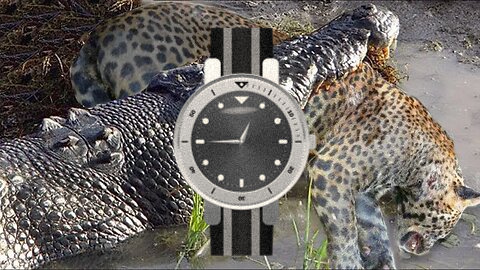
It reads **12:45**
